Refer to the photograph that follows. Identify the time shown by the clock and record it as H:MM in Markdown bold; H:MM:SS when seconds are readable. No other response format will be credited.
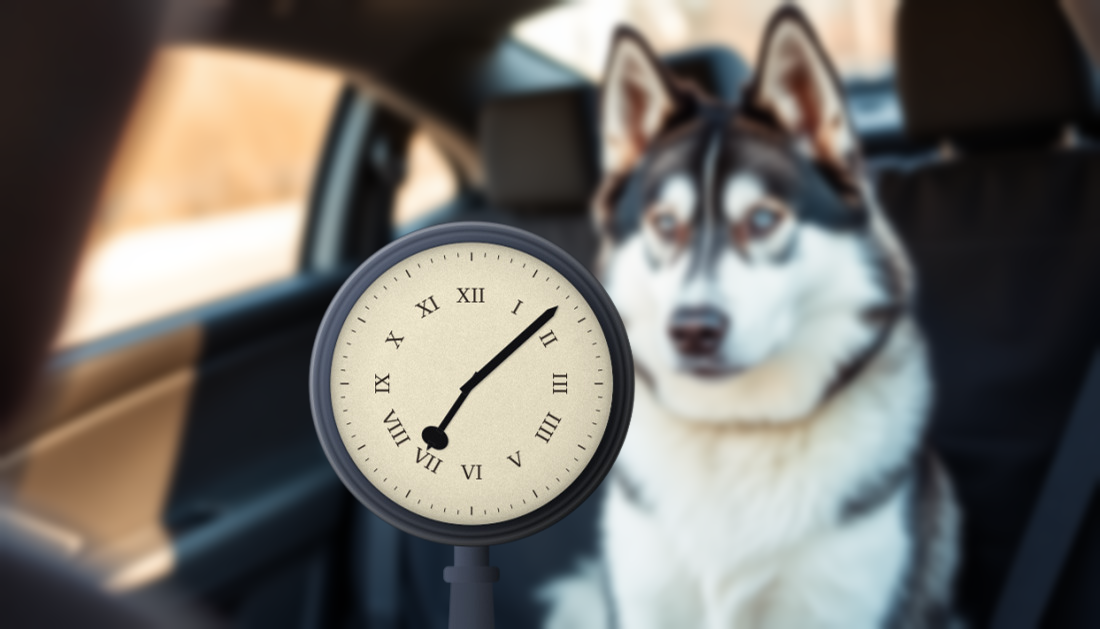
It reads **7:08**
